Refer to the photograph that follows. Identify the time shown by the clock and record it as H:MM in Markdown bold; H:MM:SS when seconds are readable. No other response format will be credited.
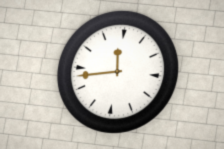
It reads **11:43**
